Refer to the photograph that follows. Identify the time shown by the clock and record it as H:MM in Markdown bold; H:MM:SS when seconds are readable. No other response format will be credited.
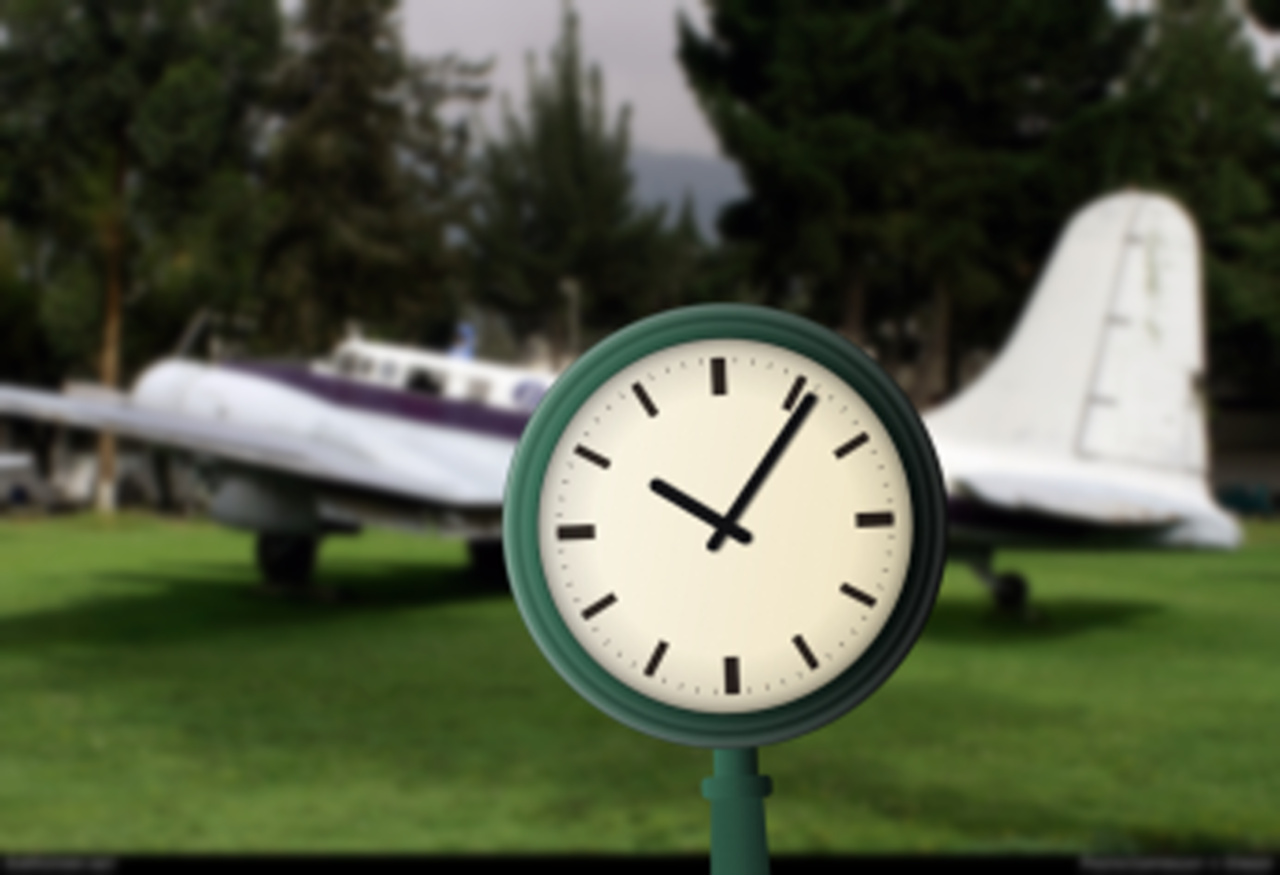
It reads **10:06**
